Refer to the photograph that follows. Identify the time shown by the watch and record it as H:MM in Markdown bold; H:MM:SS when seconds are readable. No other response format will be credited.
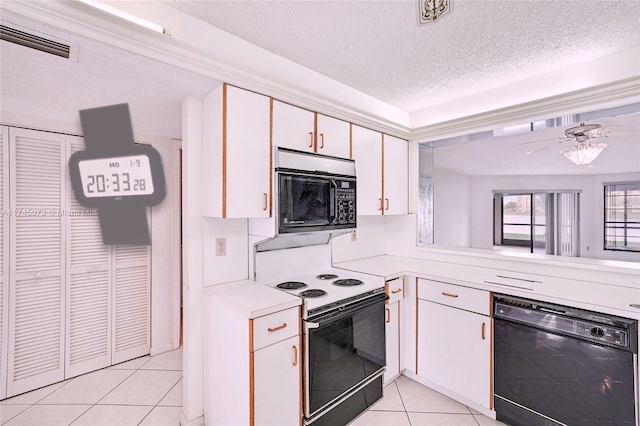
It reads **20:33:28**
